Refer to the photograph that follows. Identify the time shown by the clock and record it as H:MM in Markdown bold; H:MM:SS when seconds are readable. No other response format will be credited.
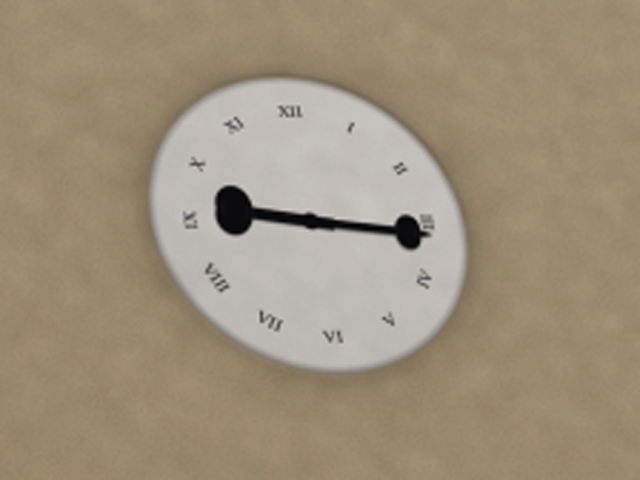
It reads **9:16**
